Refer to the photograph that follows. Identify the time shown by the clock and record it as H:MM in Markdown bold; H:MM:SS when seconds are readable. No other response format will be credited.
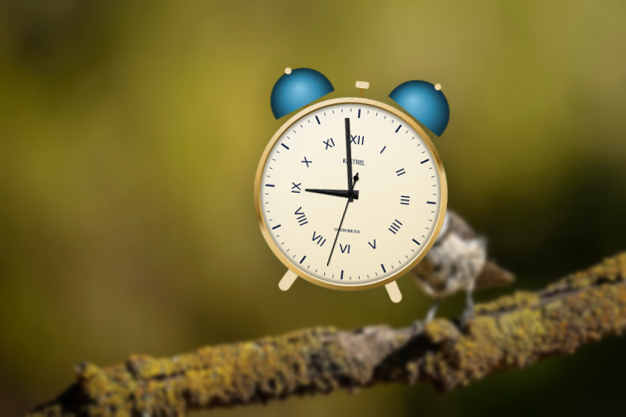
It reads **8:58:32**
